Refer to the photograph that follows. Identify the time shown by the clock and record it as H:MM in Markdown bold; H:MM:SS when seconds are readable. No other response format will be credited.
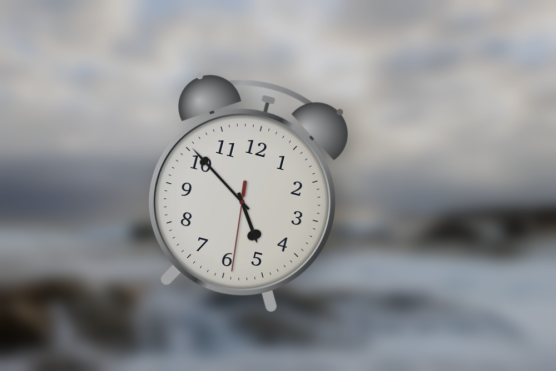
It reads **4:50:29**
